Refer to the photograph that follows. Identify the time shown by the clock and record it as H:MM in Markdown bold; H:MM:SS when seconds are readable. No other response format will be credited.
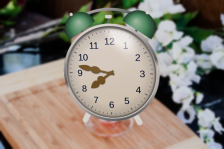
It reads **7:47**
